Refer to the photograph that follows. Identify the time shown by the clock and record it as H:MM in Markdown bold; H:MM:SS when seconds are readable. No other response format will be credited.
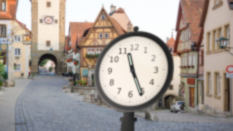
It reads **11:26**
